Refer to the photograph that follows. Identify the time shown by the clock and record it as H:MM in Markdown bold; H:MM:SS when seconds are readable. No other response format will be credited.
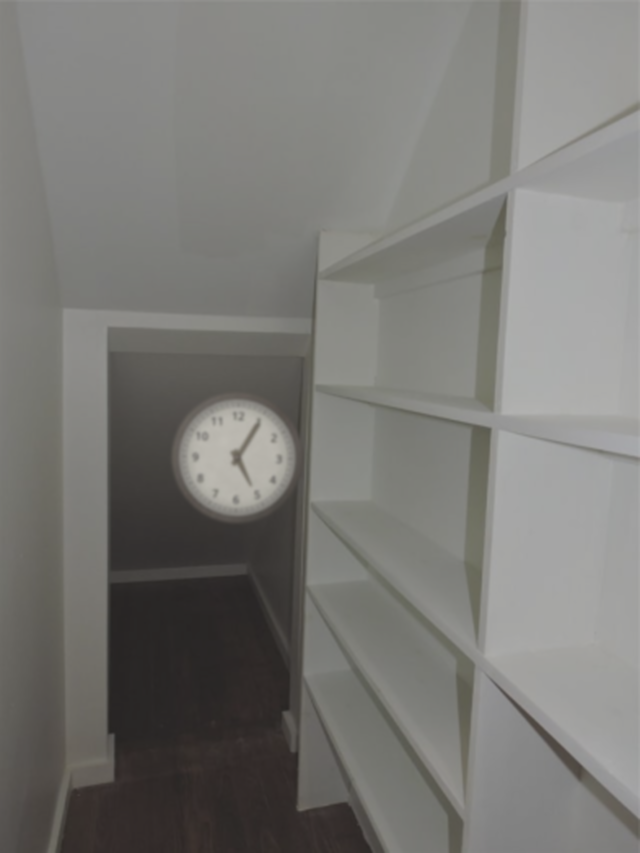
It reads **5:05**
